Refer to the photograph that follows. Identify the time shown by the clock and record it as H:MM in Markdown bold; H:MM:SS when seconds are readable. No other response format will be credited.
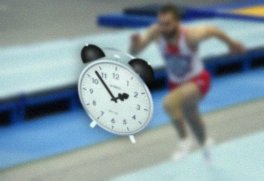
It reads **1:53**
